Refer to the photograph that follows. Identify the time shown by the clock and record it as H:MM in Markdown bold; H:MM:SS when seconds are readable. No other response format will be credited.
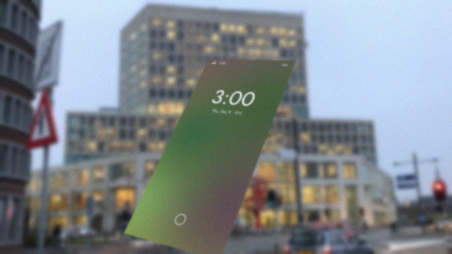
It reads **3:00**
